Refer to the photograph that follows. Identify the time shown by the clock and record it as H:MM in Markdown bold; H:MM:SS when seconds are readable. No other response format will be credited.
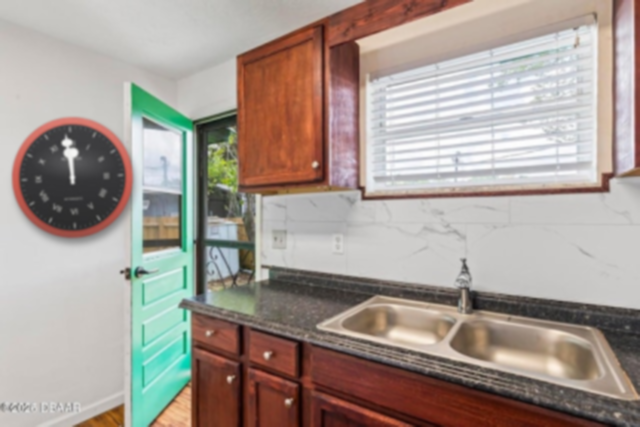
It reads **11:59**
